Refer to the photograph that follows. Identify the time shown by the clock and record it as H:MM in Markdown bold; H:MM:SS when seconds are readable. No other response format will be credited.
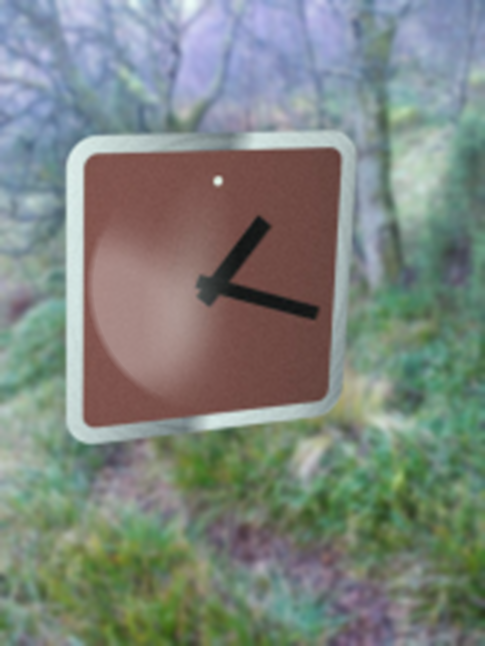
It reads **1:18**
